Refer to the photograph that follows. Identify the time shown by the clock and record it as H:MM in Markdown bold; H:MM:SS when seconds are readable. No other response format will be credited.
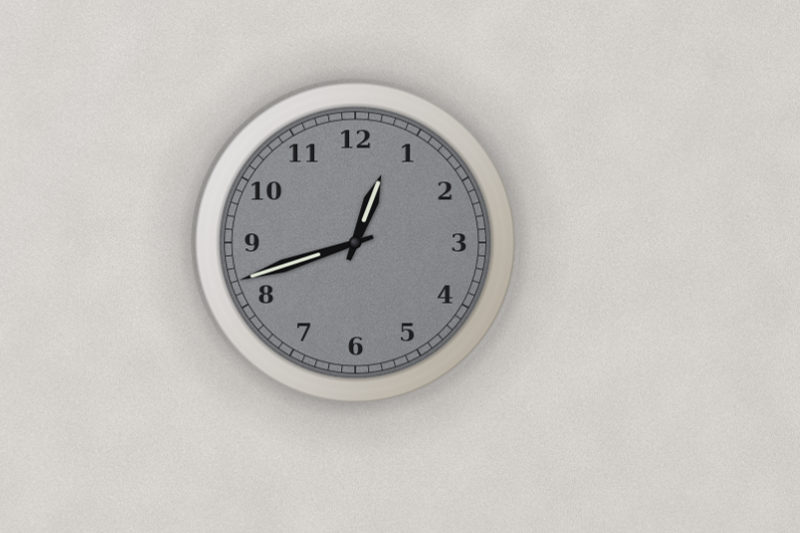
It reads **12:42**
